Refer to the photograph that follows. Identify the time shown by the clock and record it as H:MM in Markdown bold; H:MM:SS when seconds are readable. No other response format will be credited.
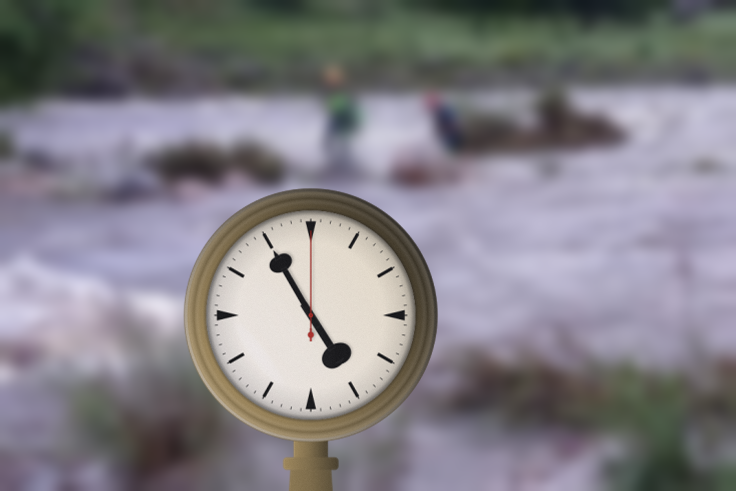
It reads **4:55:00**
